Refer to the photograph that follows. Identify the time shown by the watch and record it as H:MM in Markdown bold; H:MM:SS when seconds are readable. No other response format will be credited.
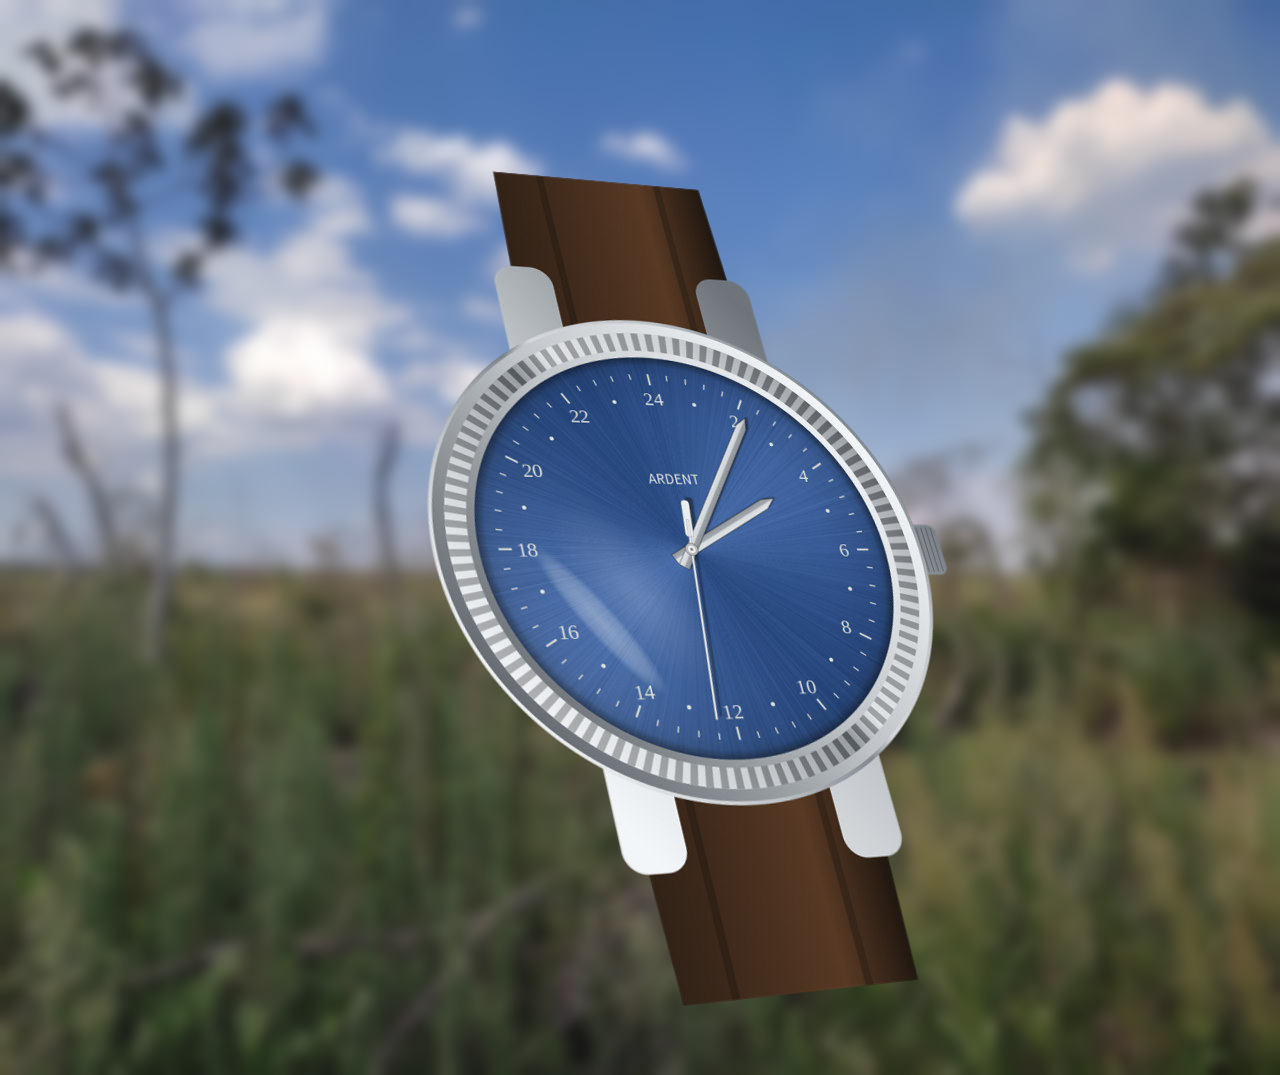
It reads **4:05:31**
